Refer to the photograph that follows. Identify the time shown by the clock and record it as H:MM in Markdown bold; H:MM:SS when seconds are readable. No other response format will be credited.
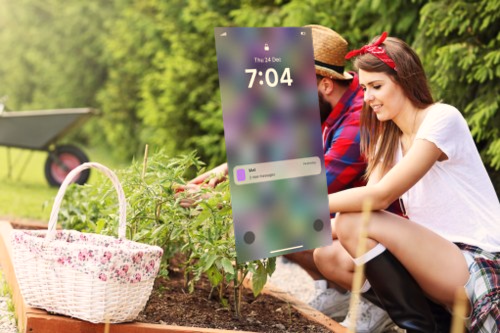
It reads **7:04**
